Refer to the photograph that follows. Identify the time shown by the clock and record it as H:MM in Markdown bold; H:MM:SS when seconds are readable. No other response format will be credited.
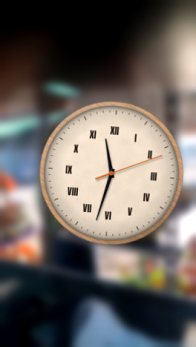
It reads **11:32:11**
